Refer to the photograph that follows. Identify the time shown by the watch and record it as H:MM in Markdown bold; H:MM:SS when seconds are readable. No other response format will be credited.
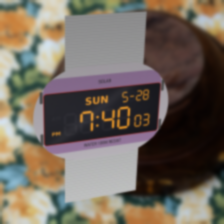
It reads **7:40:03**
